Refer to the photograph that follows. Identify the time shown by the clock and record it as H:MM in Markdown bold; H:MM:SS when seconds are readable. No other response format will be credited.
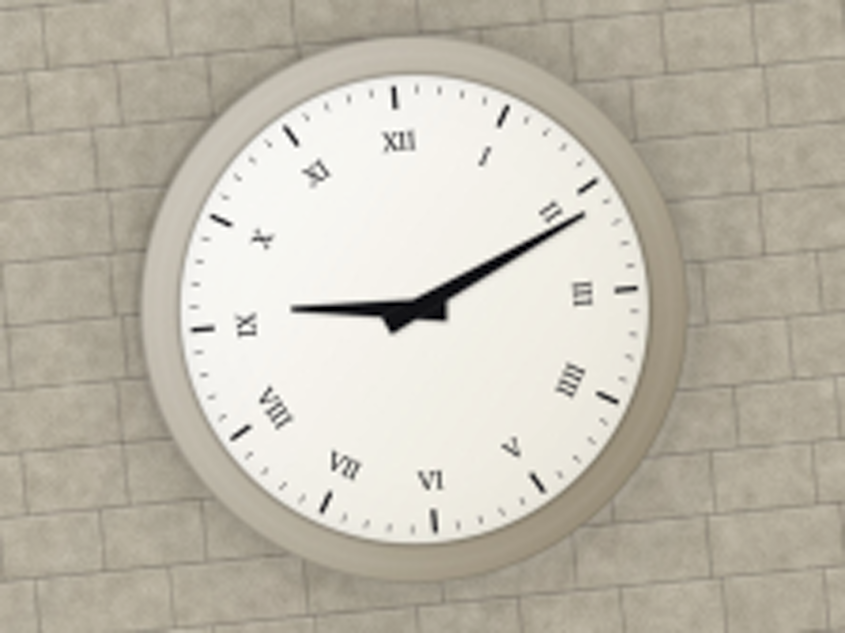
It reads **9:11**
